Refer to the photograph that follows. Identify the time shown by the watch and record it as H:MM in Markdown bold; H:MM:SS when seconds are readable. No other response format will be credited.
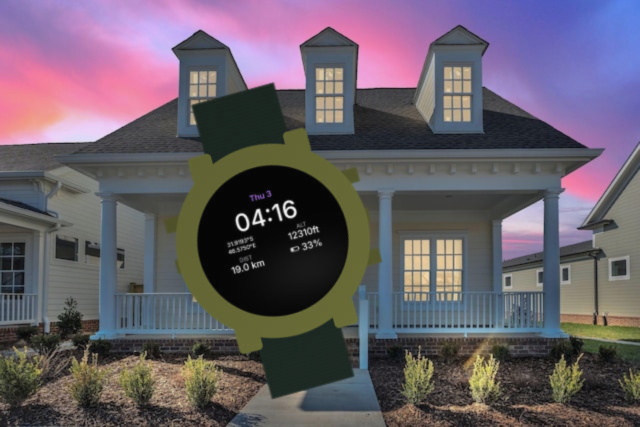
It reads **4:16**
